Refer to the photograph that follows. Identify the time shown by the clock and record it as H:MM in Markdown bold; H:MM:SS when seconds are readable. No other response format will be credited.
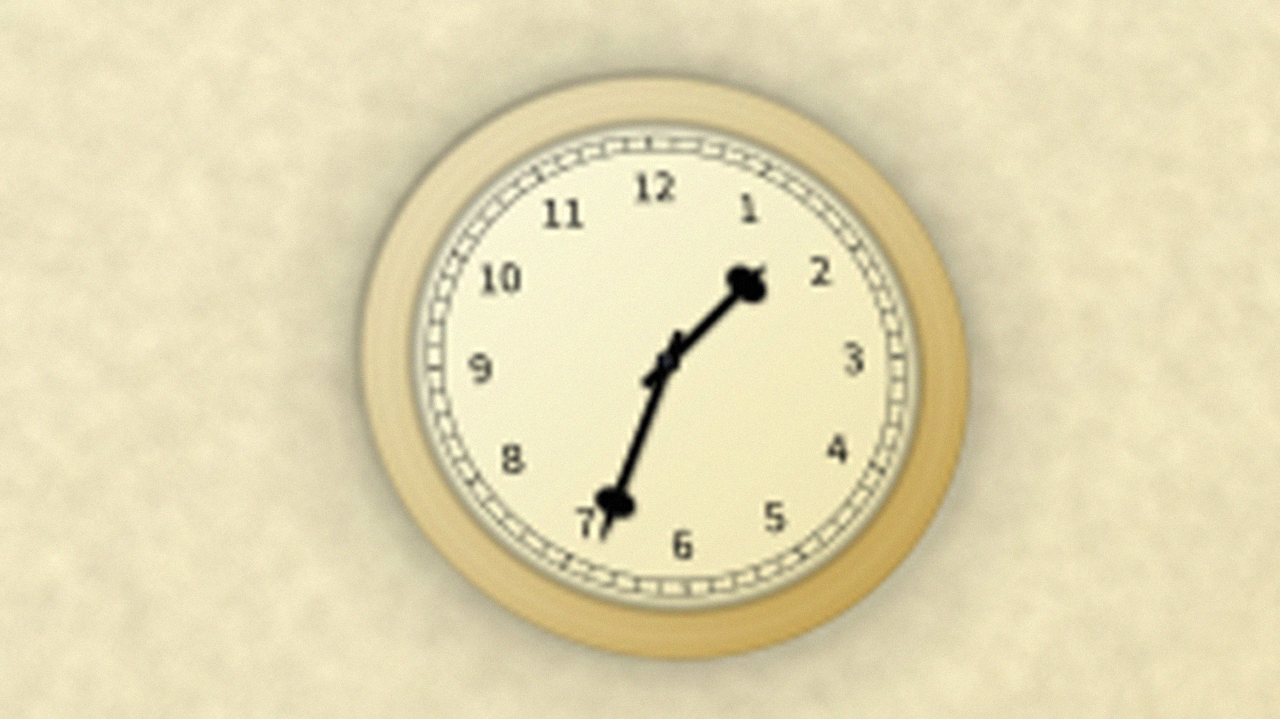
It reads **1:34**
